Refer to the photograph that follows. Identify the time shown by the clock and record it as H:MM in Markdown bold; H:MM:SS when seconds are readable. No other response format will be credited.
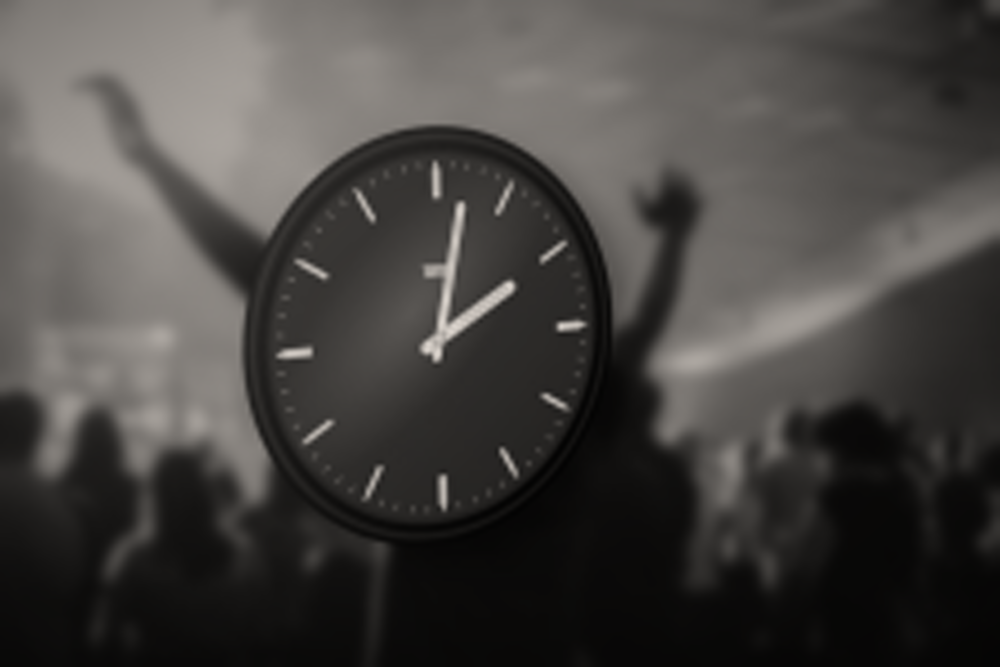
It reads **2:02**
